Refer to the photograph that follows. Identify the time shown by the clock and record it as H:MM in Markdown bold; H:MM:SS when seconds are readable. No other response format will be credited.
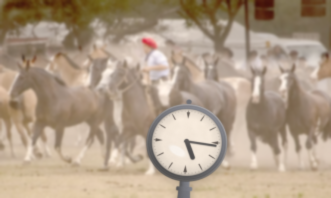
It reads **5:16**
